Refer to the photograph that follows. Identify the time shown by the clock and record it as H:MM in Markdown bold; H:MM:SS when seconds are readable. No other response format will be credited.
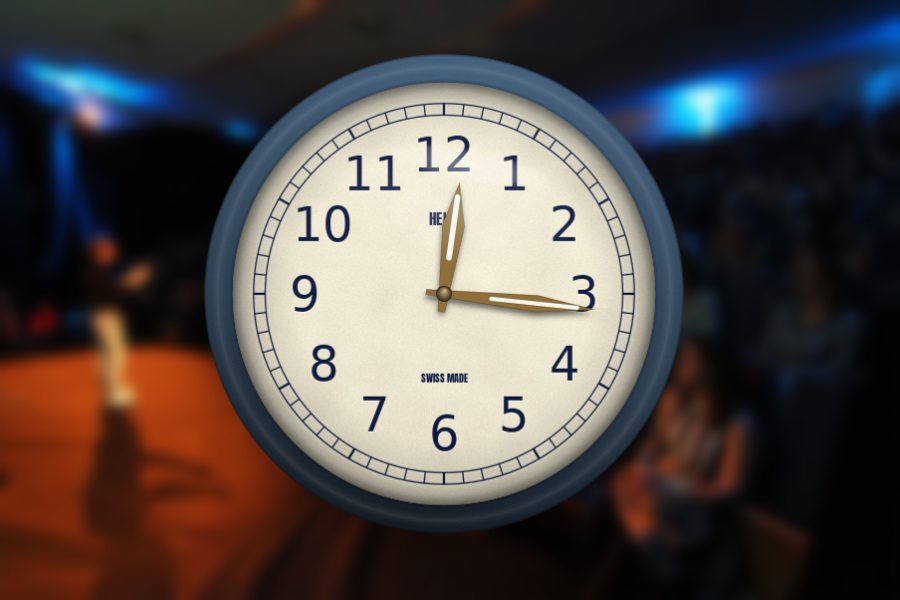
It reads **12:16**
